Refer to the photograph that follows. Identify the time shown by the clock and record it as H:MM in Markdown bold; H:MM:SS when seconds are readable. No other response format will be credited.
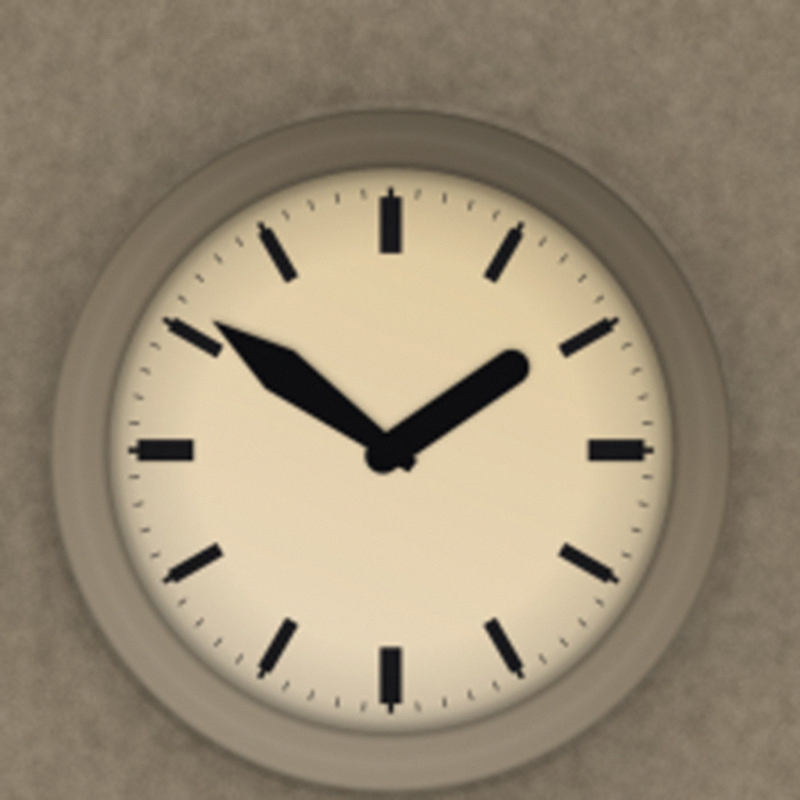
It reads **1:51**
